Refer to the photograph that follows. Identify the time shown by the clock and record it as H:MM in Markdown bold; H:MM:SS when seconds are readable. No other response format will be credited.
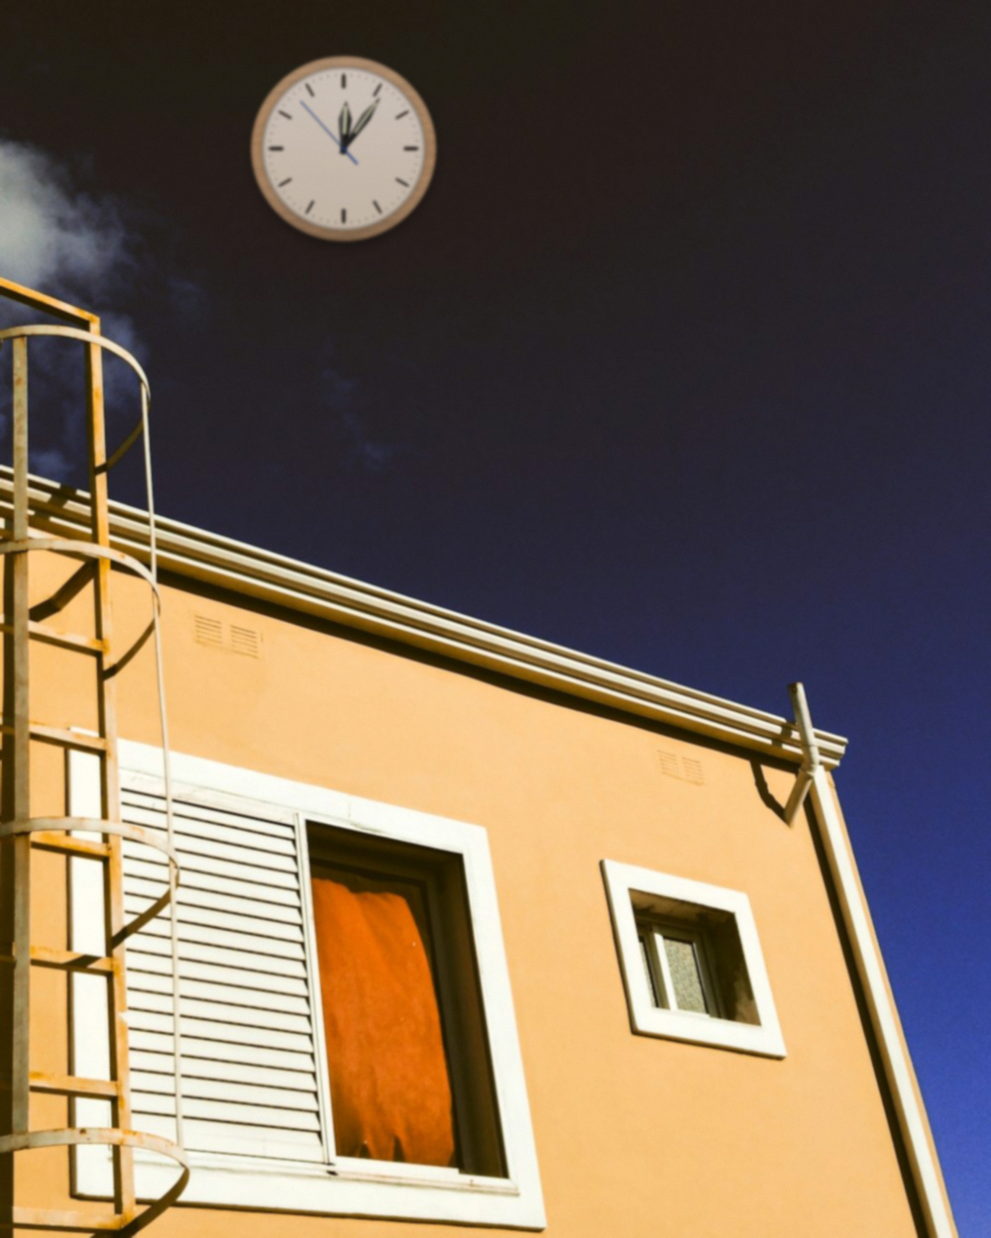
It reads **12:05:53**
